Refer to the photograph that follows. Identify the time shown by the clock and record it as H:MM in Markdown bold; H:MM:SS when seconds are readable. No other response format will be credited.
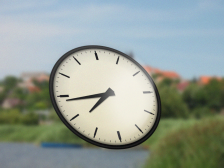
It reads **7:44**
